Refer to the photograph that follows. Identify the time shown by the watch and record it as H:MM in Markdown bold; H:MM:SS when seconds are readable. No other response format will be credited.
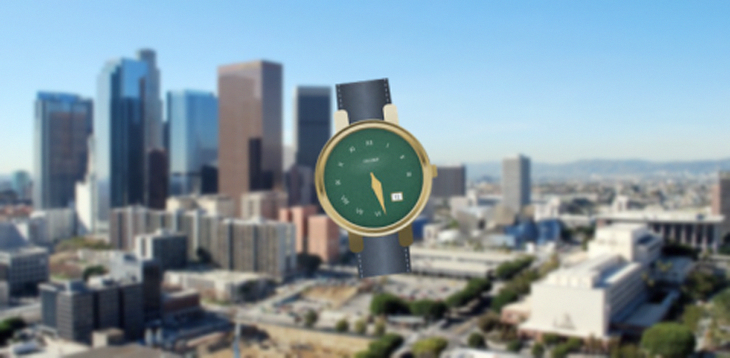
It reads **5:28**
